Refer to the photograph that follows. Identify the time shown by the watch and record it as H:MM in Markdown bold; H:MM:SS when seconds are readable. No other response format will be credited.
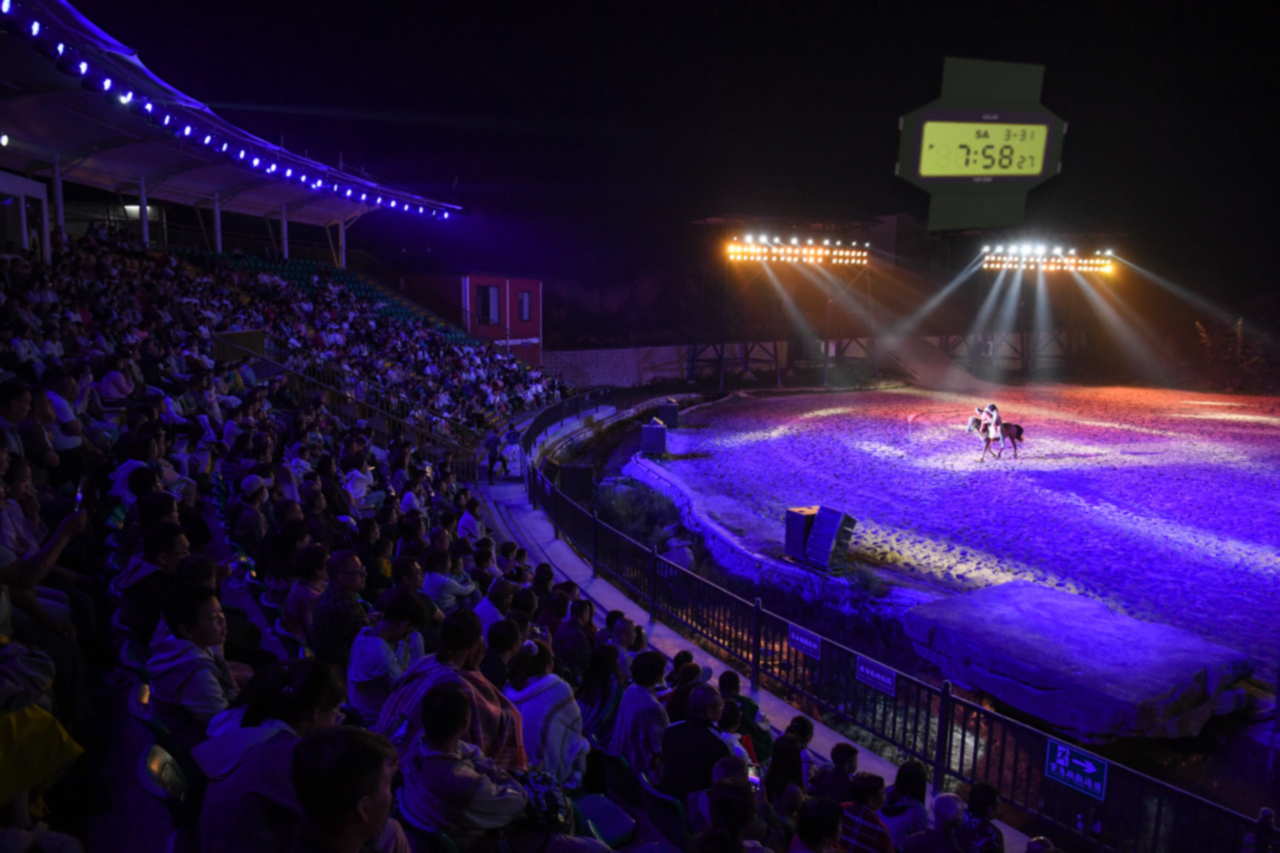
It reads **7:58:27**
